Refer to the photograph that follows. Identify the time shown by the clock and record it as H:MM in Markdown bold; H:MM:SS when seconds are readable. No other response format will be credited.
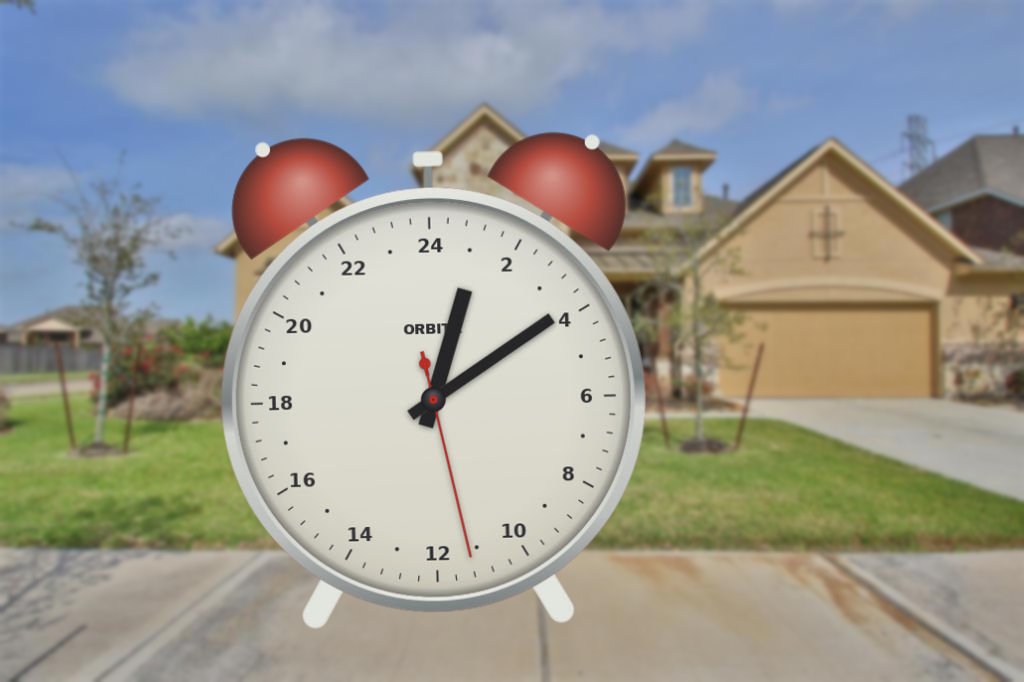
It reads **1:09:28**
